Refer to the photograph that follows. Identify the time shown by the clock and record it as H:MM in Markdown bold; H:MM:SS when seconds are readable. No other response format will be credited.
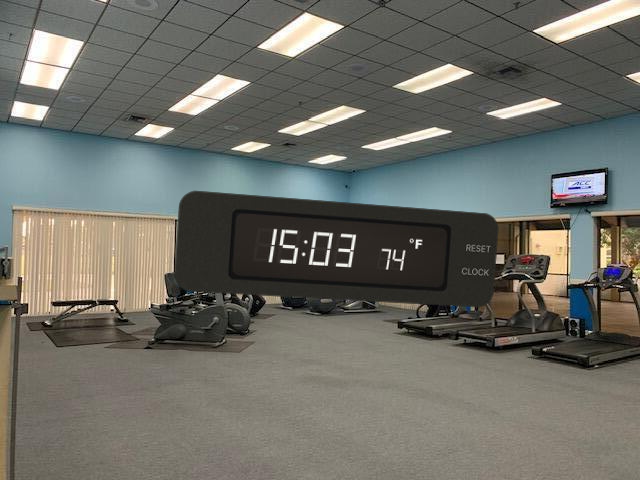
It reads **15:03**
